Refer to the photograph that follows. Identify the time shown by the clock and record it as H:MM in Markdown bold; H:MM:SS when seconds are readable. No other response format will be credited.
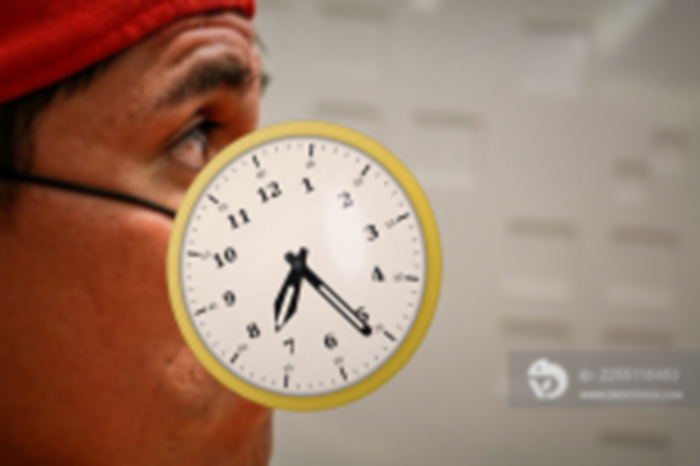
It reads **7:26**
